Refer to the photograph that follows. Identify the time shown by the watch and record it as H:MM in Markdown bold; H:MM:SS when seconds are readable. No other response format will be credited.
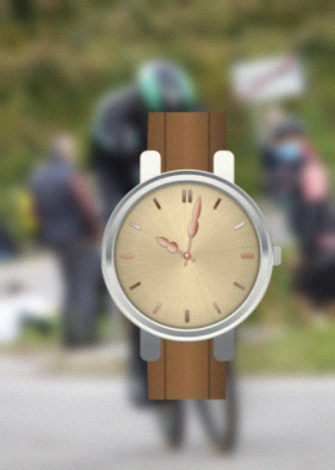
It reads **10:02**
